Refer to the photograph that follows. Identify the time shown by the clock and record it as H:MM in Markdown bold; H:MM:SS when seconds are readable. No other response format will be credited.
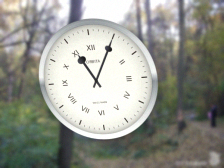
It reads **11:05**
